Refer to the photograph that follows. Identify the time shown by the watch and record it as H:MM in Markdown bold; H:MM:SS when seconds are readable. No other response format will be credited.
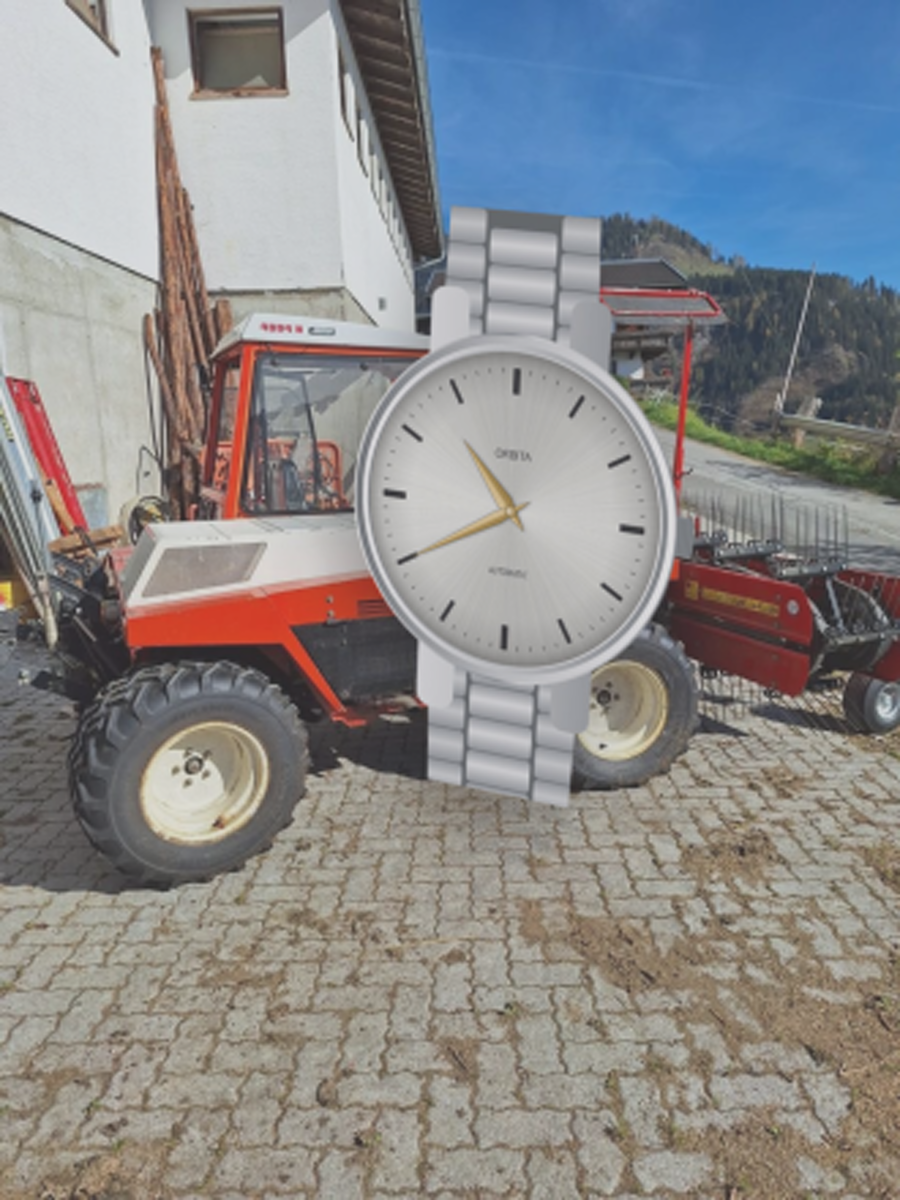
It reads **10:40**
